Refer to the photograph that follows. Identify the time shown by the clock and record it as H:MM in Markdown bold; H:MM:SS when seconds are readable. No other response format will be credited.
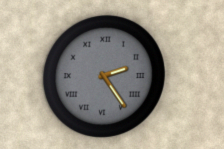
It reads **2:24**
